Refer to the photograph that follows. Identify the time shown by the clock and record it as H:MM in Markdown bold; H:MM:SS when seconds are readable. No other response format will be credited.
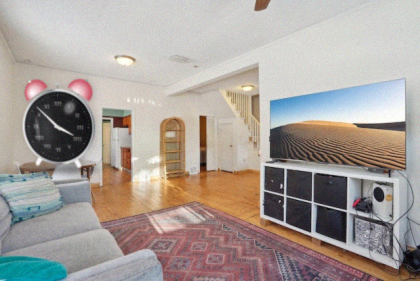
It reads **3:52**
